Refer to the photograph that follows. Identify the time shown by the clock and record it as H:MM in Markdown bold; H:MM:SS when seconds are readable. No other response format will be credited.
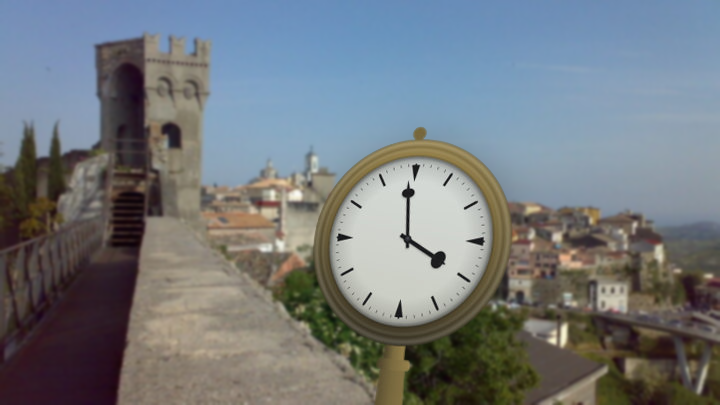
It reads **3:59**
